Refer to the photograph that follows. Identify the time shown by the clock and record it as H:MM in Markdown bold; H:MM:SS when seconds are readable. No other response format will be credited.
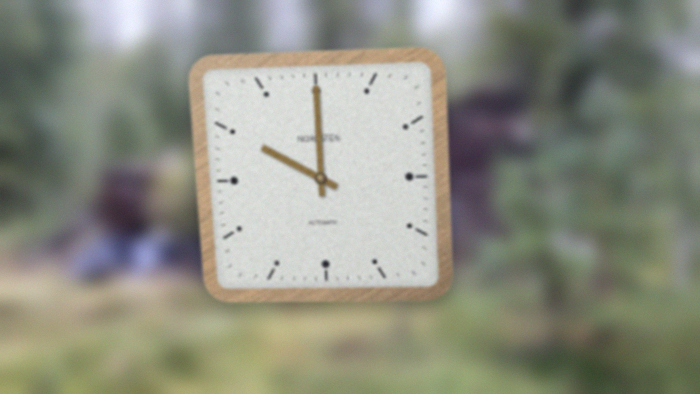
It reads **10:00**
